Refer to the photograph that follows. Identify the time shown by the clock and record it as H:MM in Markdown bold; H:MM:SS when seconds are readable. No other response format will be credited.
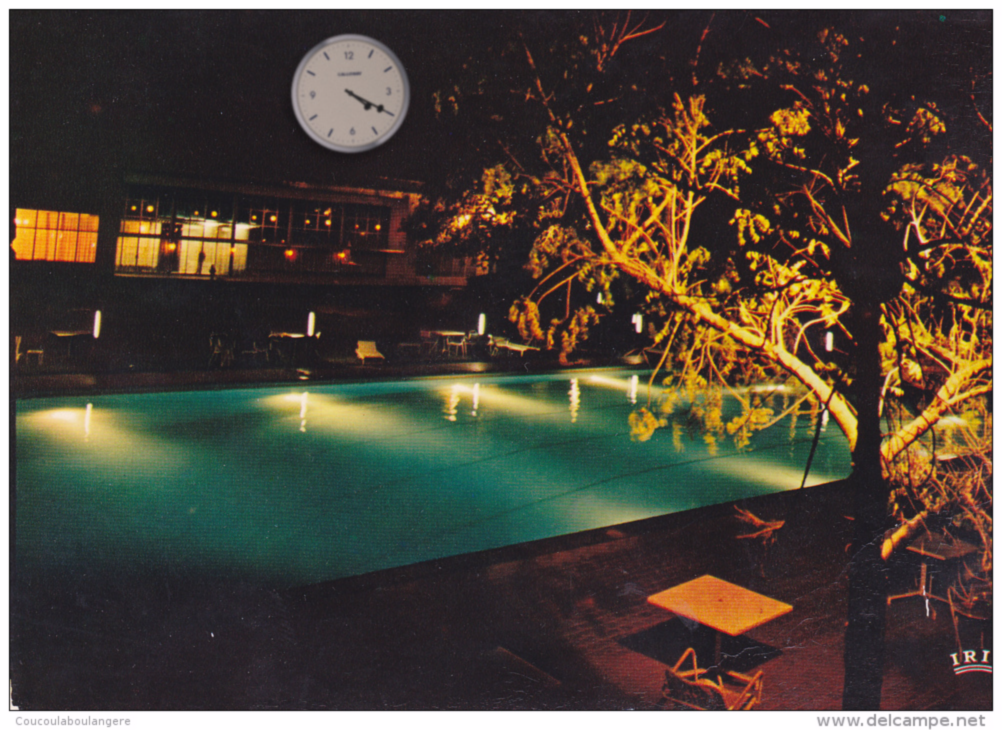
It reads **4:20**
